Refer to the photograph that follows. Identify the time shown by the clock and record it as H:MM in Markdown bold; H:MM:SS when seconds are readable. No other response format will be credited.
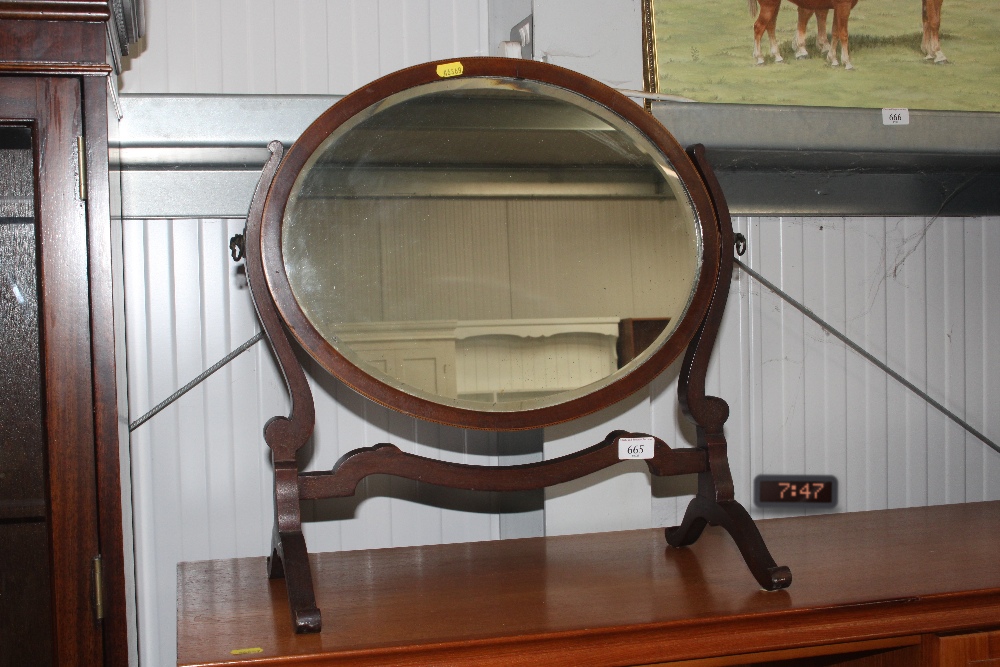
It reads **7:47**
